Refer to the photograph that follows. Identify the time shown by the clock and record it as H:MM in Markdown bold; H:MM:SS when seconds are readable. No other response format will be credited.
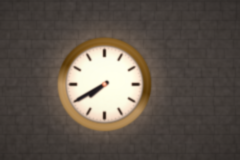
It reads **7:40**
